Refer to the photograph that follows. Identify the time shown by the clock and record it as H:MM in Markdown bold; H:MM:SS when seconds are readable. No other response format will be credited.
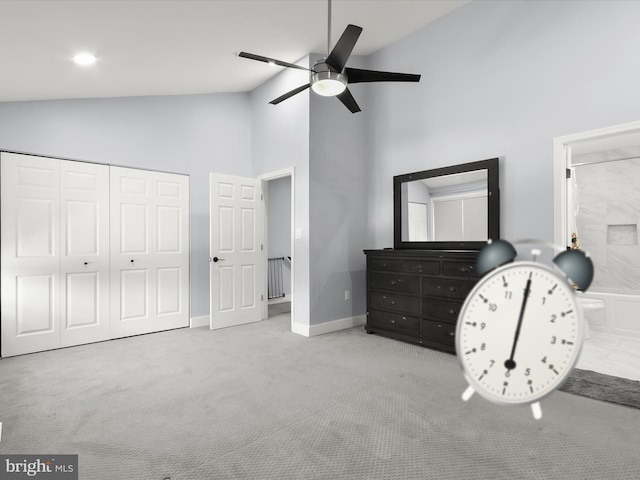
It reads **6:00**
